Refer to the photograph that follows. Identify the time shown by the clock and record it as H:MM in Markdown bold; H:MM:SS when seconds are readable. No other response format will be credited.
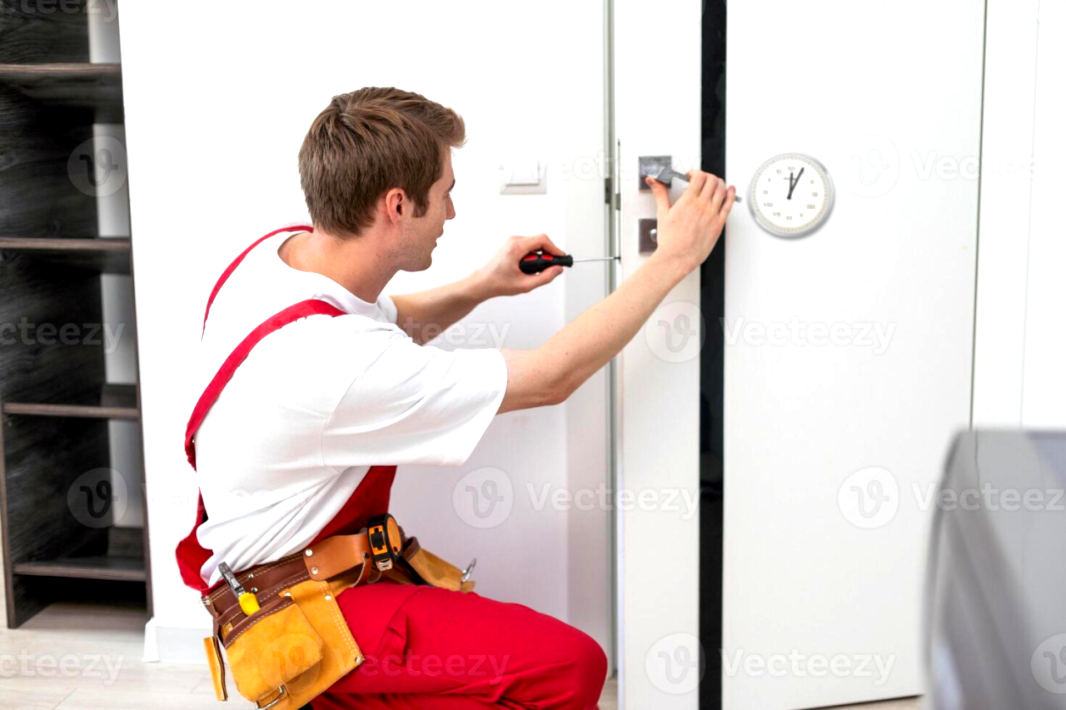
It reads **12:04**
